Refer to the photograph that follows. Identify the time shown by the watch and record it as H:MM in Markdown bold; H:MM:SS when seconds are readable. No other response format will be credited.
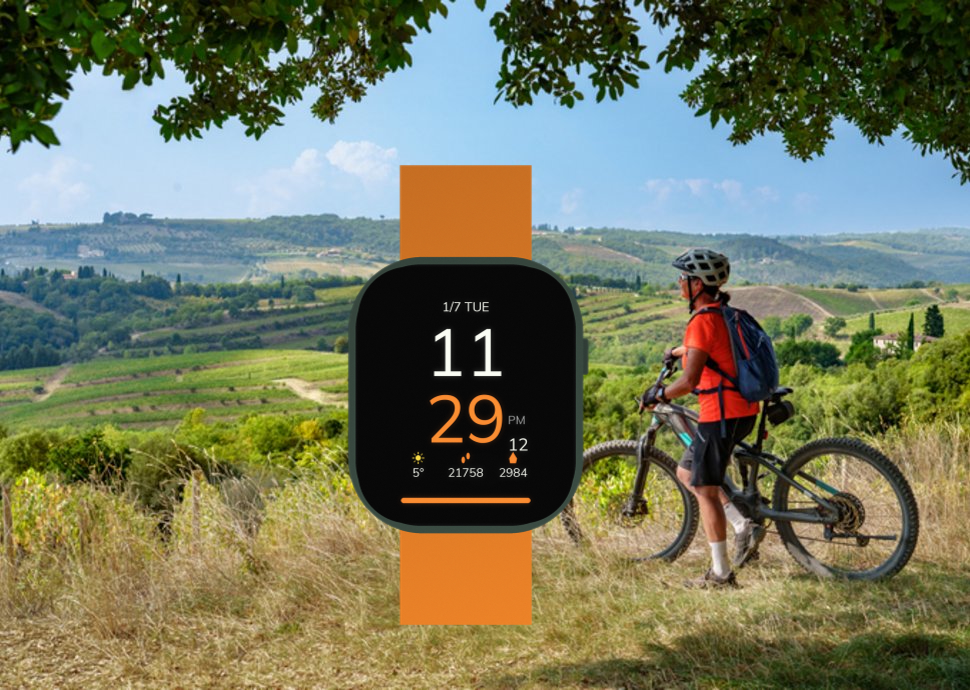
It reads **11:29:12**
